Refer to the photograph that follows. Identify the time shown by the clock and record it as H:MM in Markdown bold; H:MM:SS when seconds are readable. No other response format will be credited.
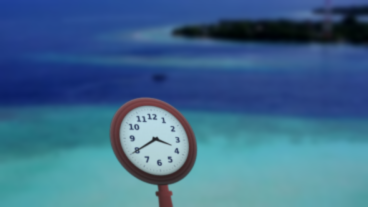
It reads **3:40**
